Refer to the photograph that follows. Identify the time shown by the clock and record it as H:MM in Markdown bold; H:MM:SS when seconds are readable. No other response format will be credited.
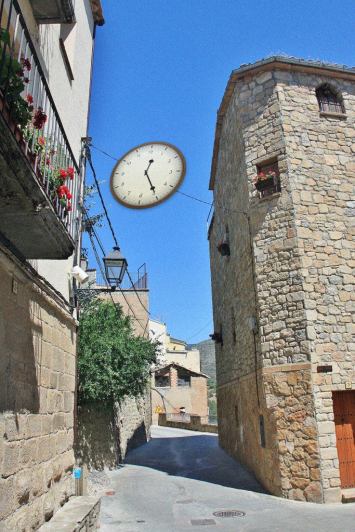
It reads **12:25**
